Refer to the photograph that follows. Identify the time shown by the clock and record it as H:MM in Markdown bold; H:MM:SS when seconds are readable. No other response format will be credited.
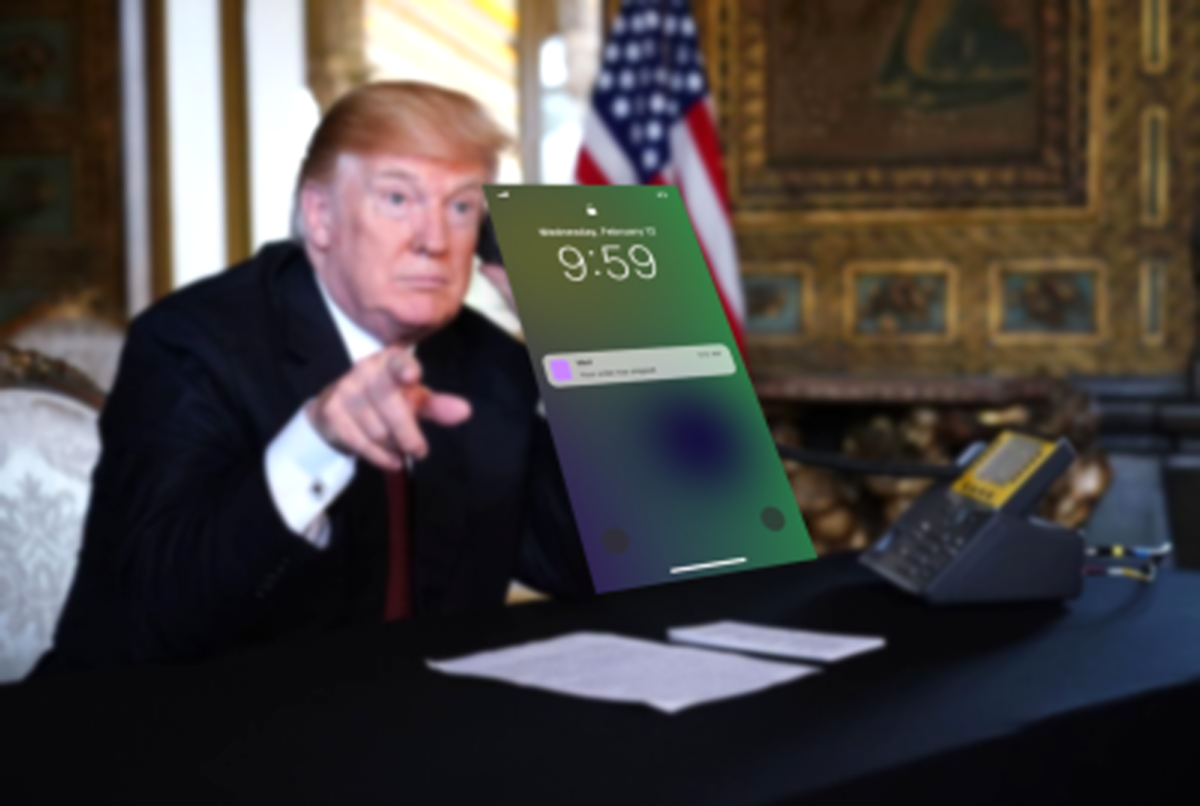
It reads **9:59**
